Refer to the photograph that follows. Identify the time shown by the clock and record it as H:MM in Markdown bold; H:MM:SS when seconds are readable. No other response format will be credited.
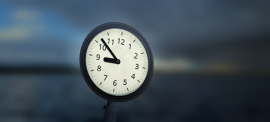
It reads **8:52**
